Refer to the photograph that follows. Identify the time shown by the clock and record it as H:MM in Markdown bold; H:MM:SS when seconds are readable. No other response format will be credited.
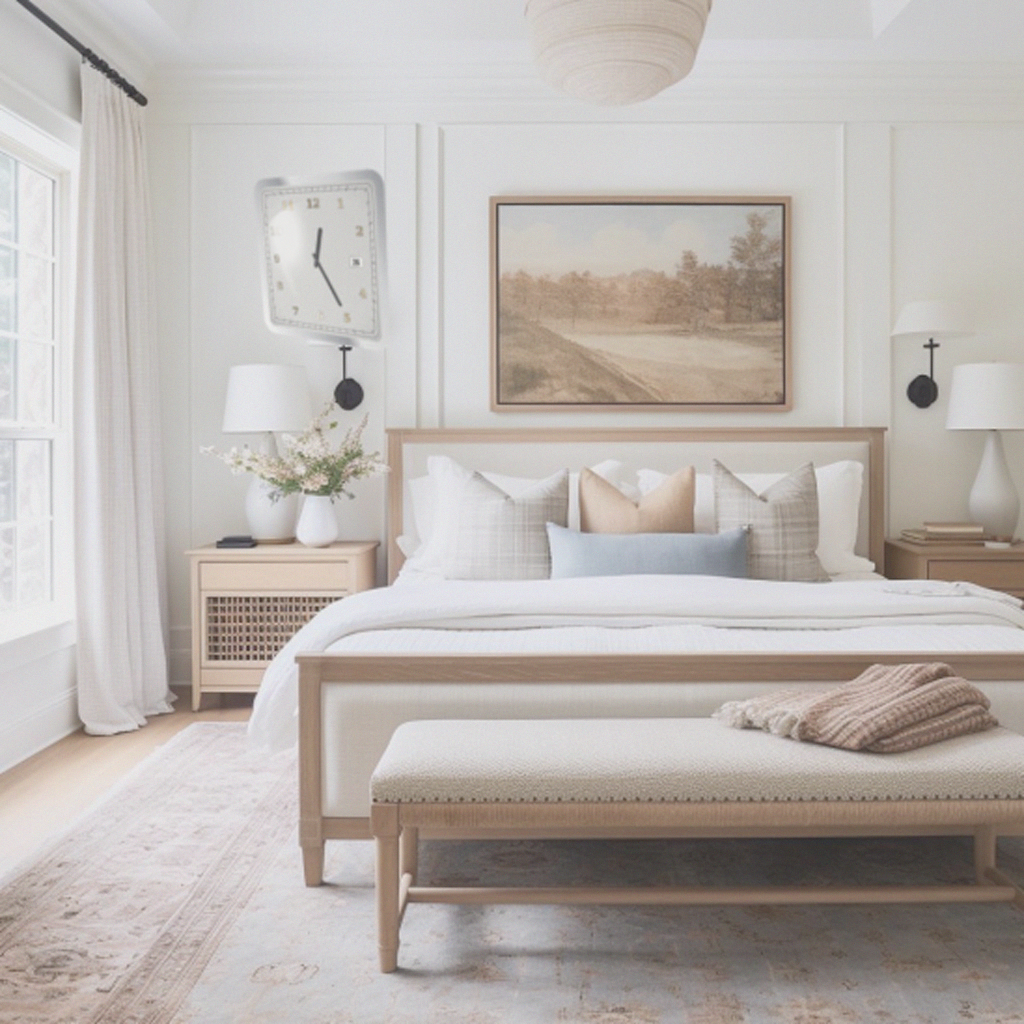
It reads **12:25**
